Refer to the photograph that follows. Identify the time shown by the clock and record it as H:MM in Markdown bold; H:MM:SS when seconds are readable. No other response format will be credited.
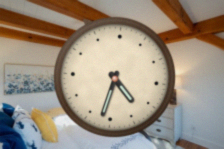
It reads **4:32**
